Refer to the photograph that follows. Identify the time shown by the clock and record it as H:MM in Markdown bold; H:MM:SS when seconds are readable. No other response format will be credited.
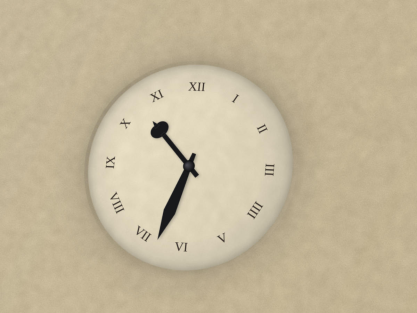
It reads **10:33**
